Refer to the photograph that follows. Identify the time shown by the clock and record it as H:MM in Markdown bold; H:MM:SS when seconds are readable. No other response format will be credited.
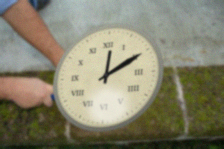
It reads **12:10**
